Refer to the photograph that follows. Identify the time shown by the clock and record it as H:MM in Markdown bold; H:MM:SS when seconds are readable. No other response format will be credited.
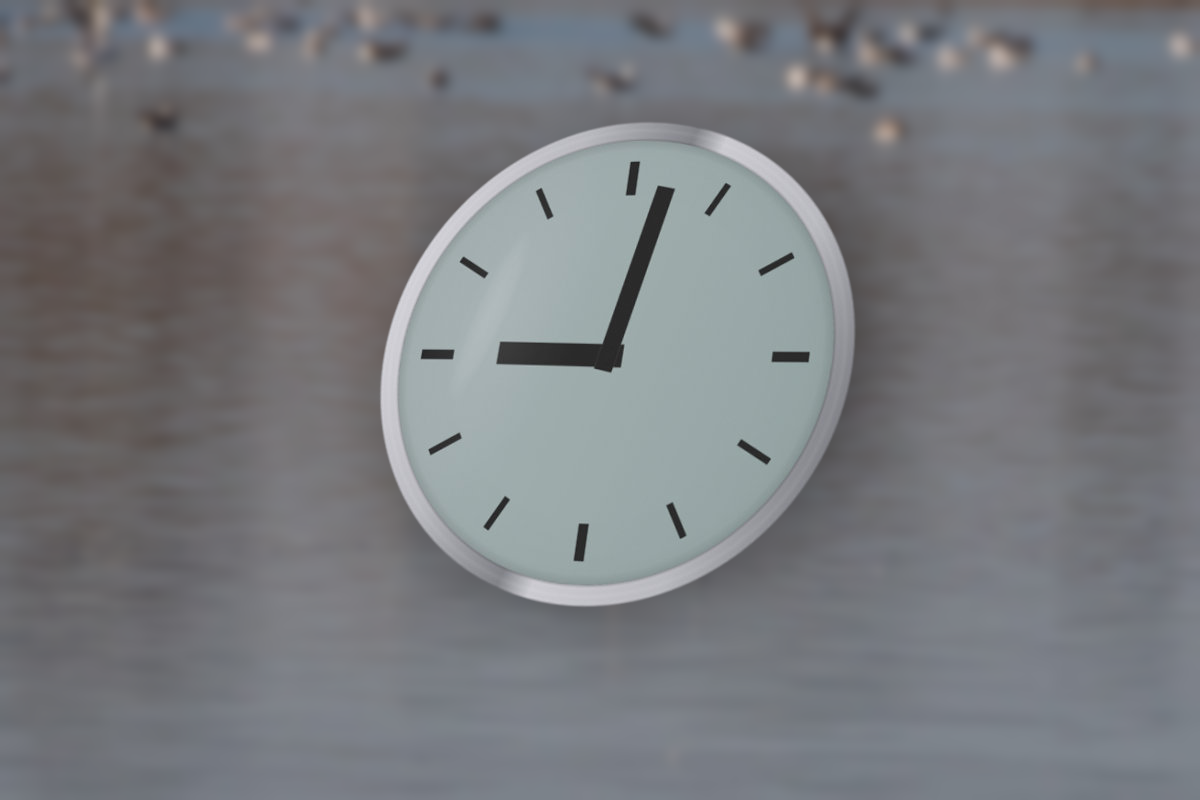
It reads **9:02**
